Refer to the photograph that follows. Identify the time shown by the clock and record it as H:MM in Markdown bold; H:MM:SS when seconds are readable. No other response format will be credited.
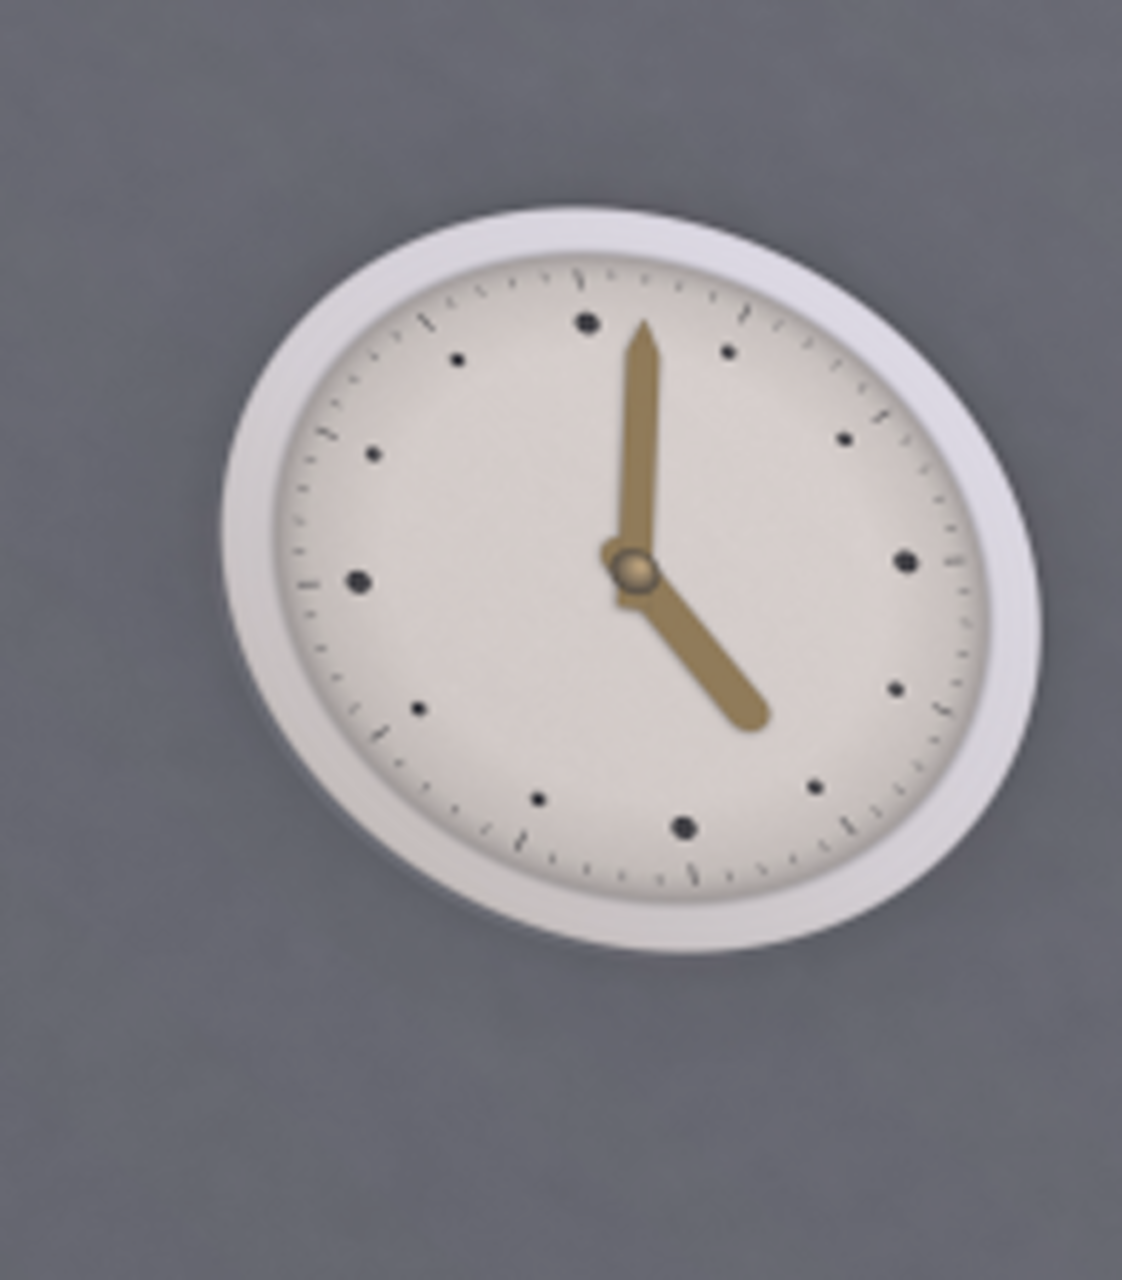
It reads **5:02**
